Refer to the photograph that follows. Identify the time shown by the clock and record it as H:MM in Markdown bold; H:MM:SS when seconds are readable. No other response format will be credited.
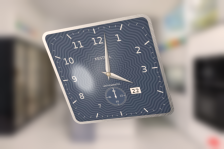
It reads **4:02**
